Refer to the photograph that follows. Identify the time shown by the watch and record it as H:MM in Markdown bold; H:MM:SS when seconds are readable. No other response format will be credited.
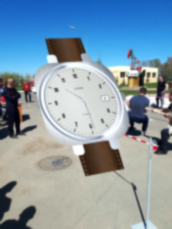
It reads **10:29**
